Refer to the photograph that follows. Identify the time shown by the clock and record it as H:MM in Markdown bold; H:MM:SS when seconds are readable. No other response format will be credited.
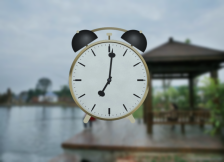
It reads **7:01**
